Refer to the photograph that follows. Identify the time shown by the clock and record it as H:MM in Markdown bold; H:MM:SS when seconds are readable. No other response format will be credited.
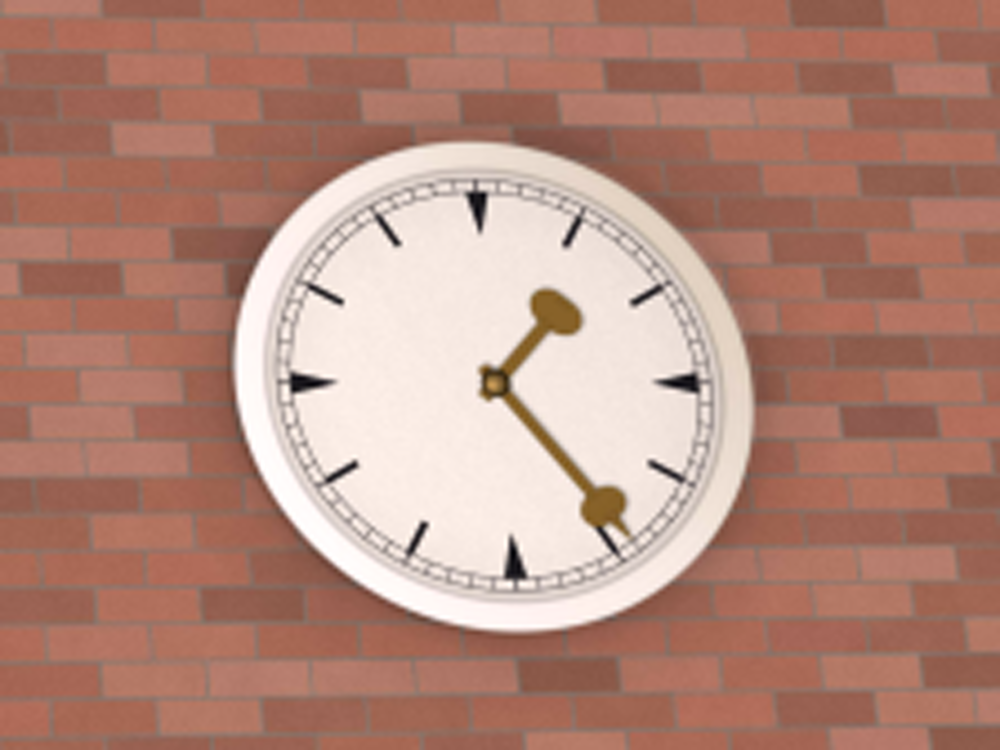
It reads **1:24**
